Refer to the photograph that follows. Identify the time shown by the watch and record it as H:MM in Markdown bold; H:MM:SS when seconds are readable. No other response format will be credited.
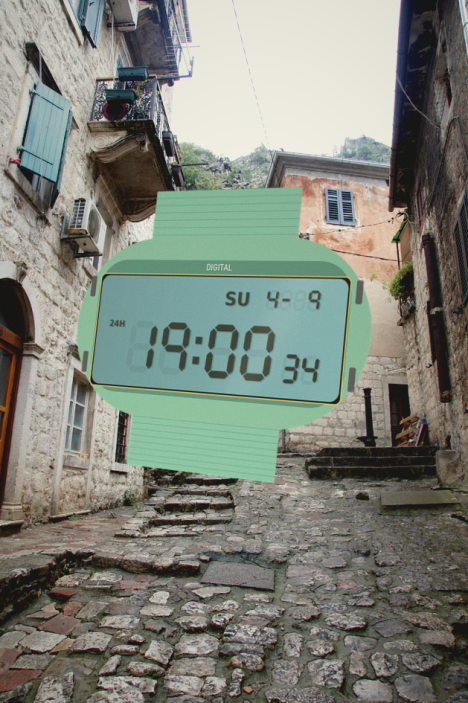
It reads **19:00:34**
